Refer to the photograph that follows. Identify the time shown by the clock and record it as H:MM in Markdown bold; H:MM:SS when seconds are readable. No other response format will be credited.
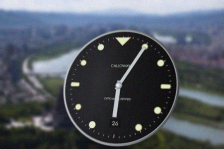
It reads **6:05**
